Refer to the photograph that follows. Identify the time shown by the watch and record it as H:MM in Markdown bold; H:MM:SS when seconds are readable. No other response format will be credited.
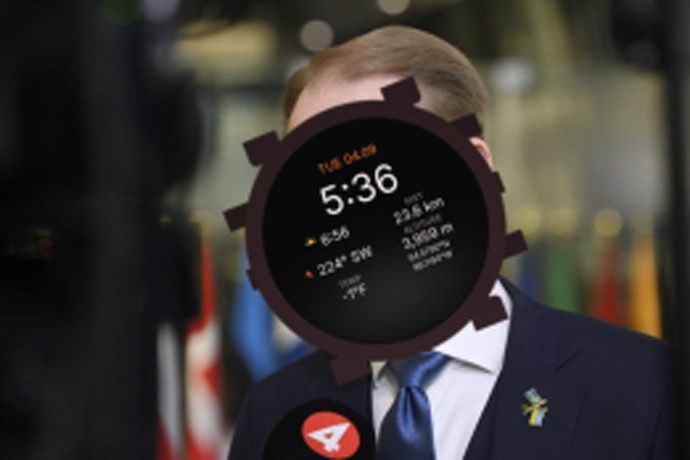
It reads **5:36**
